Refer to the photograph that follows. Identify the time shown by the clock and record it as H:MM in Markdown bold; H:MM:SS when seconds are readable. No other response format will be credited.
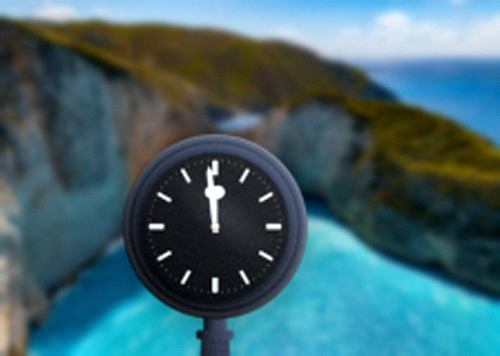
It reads **11:59**
